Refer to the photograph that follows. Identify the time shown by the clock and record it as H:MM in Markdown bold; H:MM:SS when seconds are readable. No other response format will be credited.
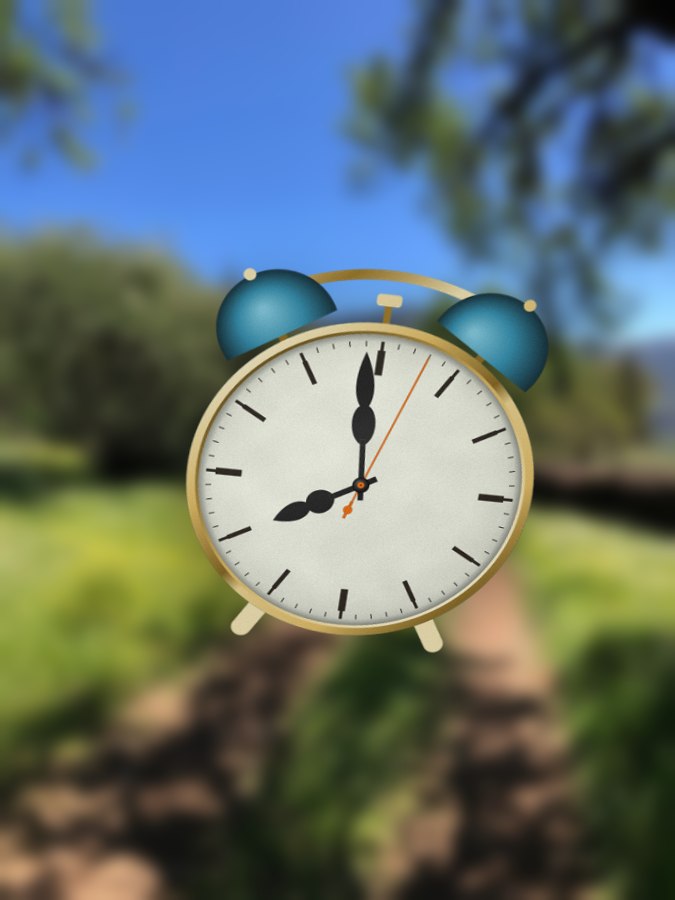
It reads **7:59:03**
